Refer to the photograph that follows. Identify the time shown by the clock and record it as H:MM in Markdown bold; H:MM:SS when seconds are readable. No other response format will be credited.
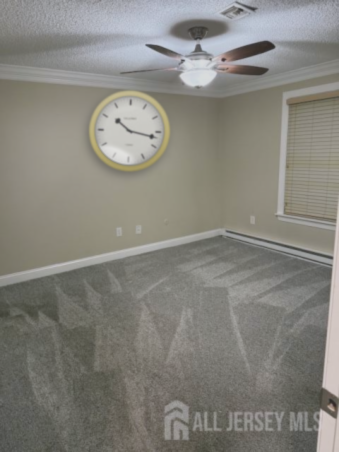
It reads **10:17**
